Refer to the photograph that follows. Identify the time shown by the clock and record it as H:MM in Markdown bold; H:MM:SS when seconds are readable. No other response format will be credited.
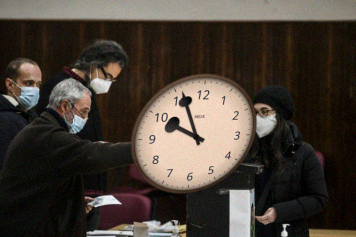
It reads **9:56**
